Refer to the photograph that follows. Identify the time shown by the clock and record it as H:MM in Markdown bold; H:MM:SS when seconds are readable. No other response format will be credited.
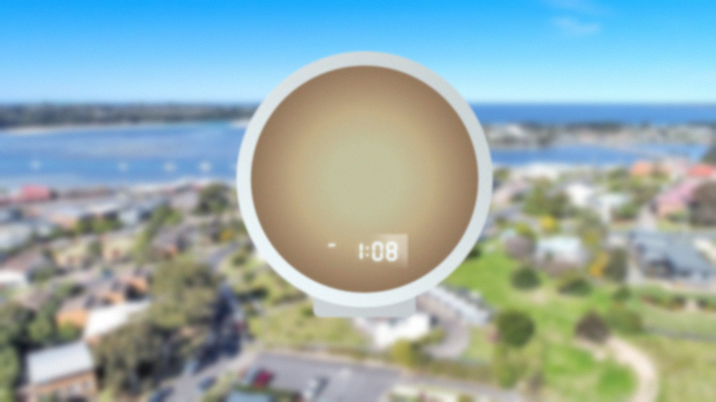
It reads **1:08**
